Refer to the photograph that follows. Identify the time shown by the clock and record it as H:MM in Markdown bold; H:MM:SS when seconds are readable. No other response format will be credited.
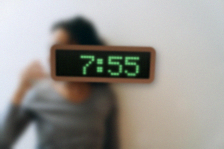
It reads **7:55**
